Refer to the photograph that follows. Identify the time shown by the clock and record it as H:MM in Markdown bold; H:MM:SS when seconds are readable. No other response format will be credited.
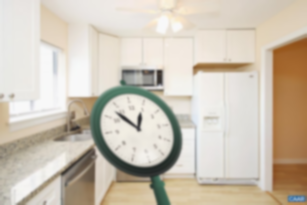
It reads **12:53**
